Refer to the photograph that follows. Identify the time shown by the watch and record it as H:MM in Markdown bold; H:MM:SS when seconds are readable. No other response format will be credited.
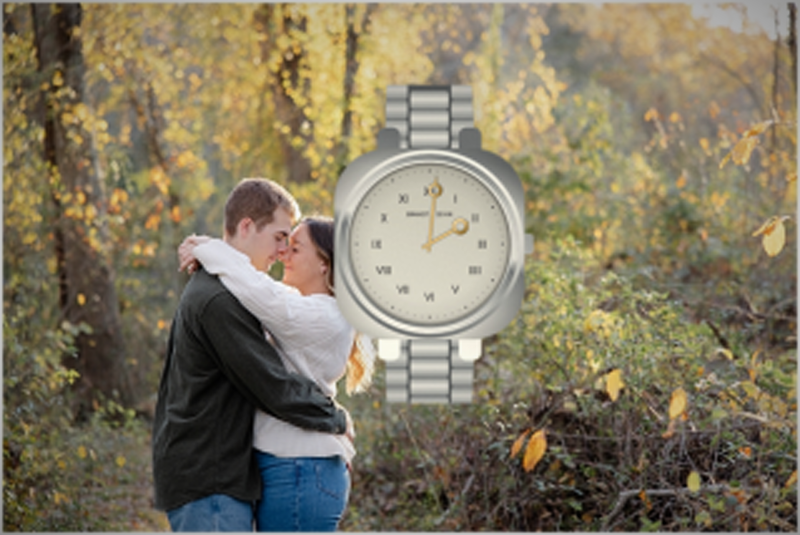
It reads **2:01**
